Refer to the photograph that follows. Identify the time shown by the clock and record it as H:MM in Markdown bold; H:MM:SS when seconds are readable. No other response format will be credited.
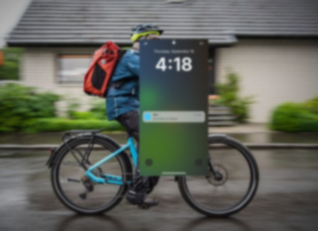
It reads **4:18**
